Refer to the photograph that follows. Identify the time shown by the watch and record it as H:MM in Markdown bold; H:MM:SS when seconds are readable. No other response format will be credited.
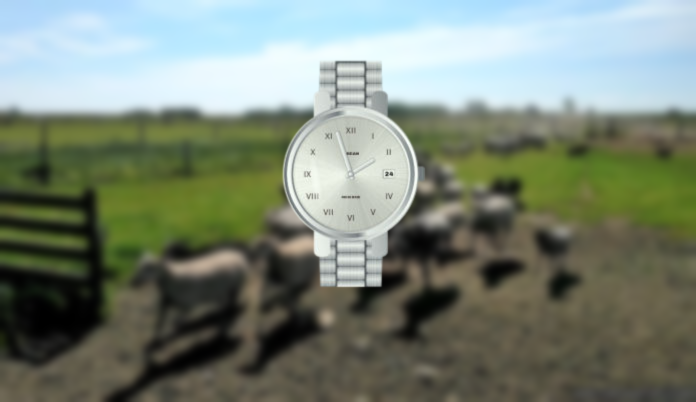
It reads **1:57**
